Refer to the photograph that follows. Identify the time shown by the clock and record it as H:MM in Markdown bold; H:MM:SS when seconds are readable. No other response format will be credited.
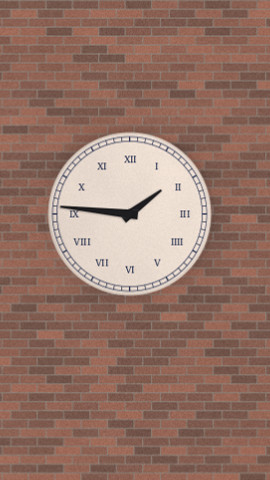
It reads **1:46**
